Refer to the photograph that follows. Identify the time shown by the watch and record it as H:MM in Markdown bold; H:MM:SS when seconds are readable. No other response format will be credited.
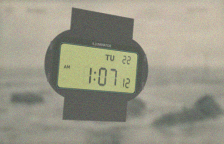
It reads **1:07:12**
